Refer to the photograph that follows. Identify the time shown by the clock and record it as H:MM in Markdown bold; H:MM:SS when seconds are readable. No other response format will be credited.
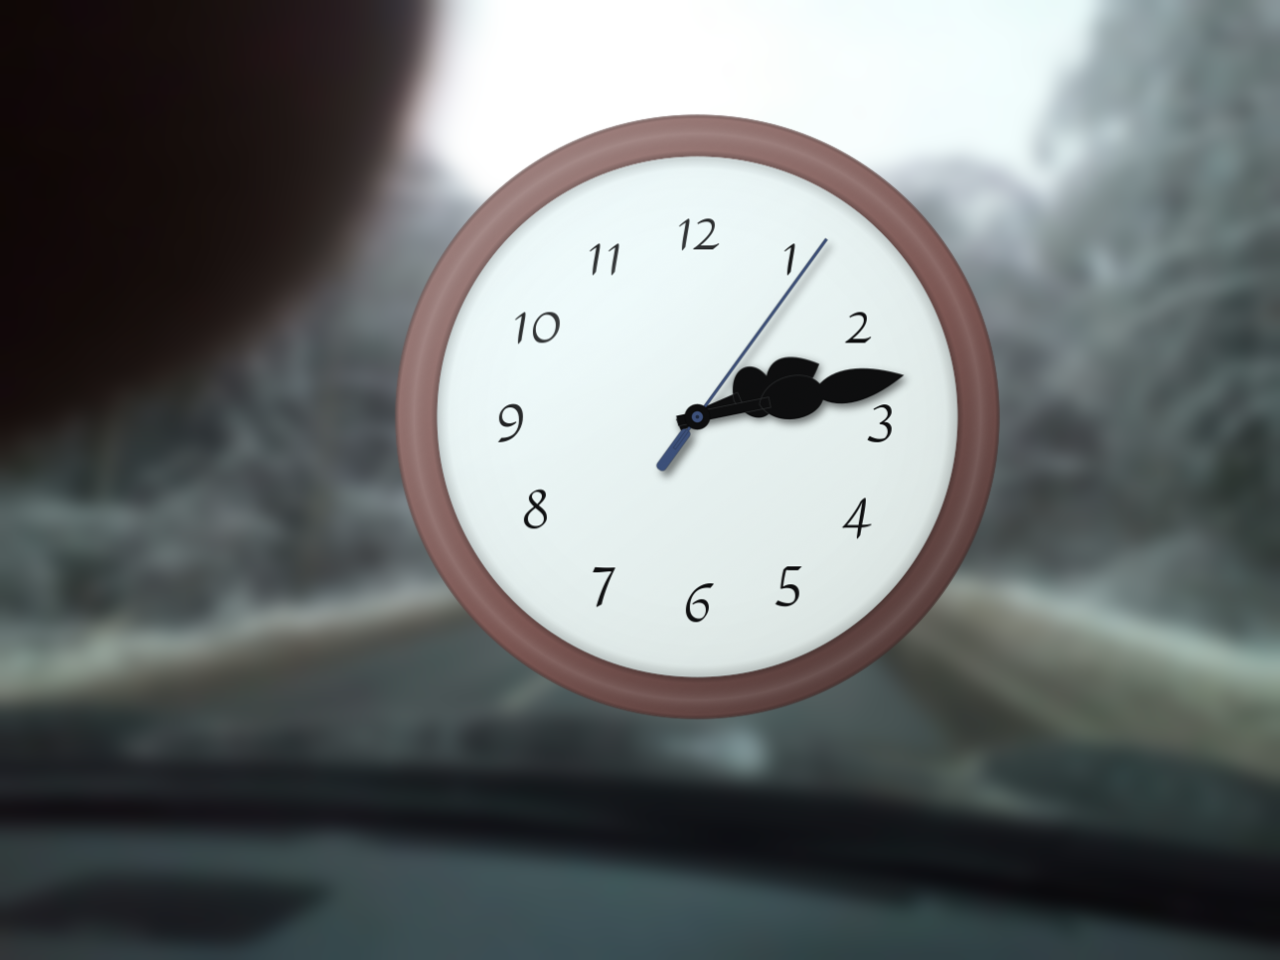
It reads **2:13:06**
